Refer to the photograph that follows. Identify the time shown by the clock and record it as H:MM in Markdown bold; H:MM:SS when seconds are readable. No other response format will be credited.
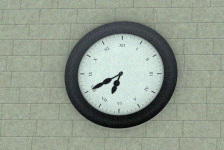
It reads **6:40**
